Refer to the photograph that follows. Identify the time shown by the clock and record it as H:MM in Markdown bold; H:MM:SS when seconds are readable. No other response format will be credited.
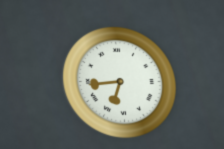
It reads **6:44**
